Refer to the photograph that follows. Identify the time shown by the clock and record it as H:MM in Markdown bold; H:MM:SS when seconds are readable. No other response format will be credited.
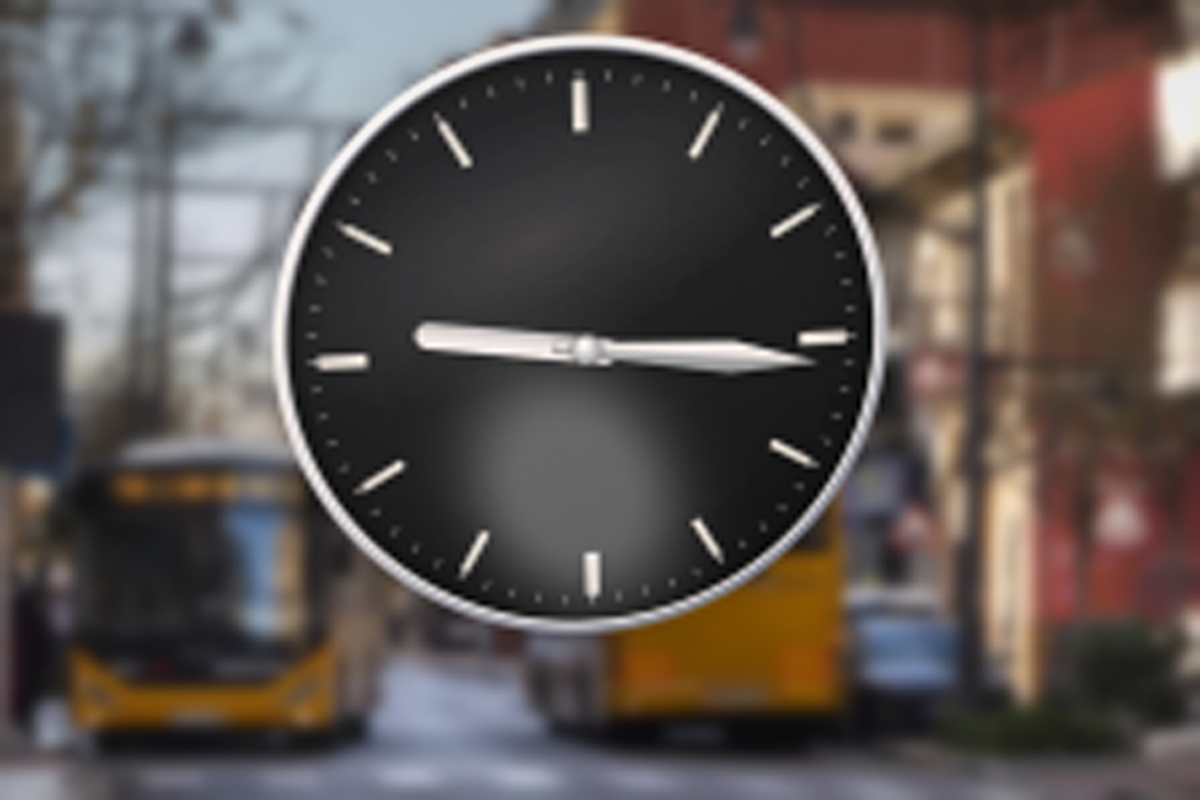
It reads **9:16**
